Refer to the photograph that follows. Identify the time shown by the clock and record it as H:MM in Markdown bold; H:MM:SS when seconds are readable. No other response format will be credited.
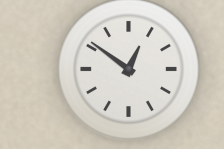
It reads **12:51**
